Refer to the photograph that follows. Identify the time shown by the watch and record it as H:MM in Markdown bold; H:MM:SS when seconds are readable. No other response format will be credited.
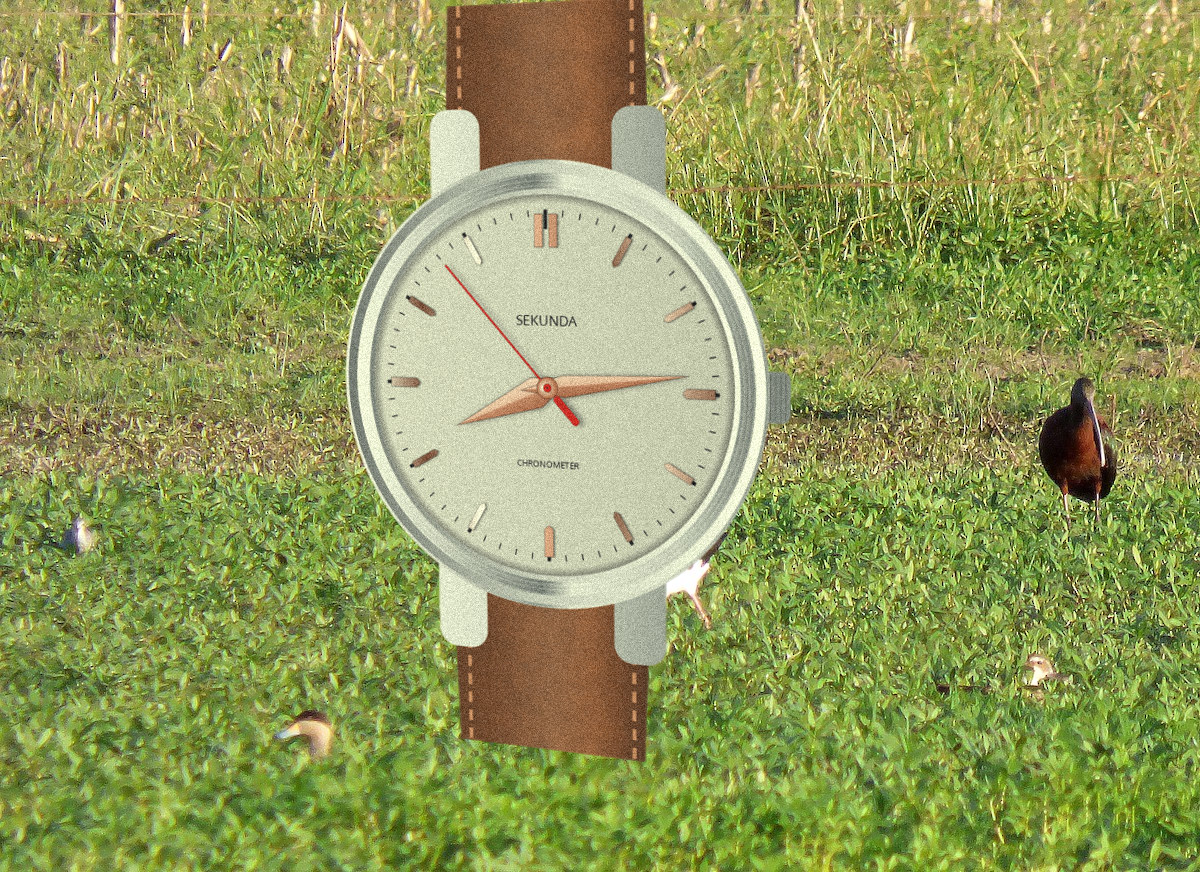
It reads **8:13:53**
